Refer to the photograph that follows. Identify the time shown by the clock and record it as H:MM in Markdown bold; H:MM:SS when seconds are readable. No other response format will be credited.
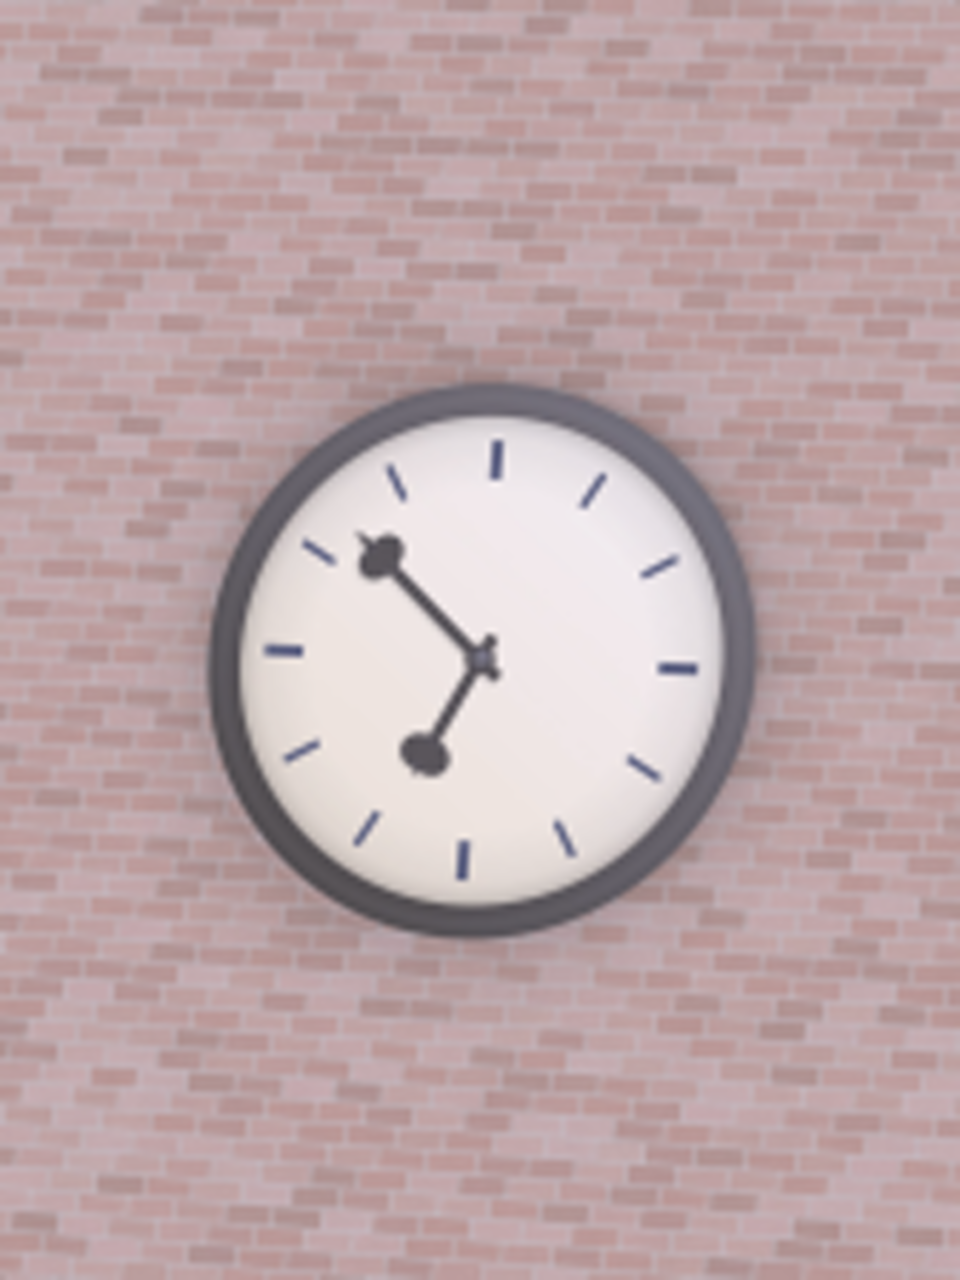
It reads **6:52**
